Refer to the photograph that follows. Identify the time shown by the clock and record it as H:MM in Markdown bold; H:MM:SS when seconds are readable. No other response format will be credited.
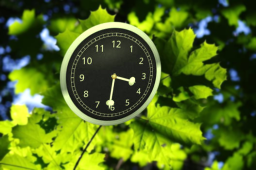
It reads **3:31**
